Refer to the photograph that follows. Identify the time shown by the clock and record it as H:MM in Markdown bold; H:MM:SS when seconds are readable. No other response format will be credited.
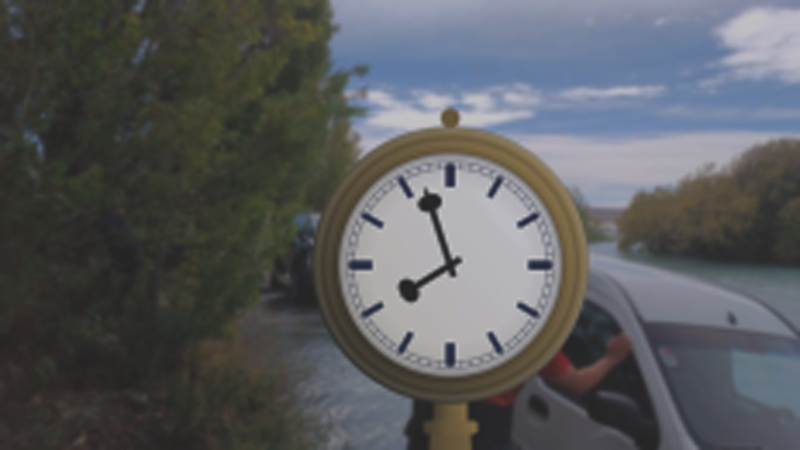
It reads **7:57**
